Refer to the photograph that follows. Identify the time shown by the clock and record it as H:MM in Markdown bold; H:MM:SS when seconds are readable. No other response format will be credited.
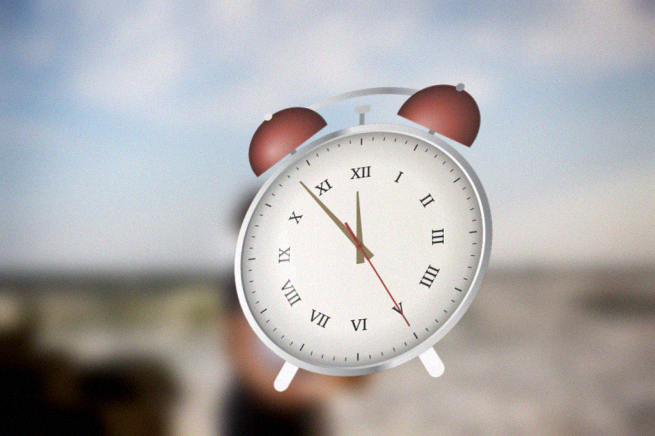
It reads **11:53:25**
